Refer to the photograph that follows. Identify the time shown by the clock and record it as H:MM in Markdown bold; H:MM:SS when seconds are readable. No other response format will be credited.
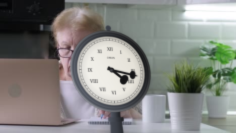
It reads **4:17**
